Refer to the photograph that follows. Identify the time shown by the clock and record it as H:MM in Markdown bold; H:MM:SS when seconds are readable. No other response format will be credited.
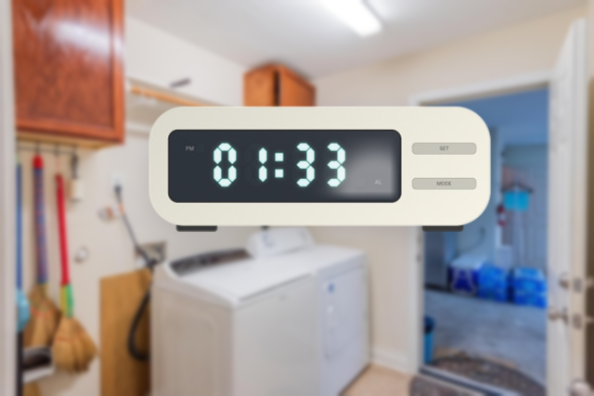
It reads **1:33**
